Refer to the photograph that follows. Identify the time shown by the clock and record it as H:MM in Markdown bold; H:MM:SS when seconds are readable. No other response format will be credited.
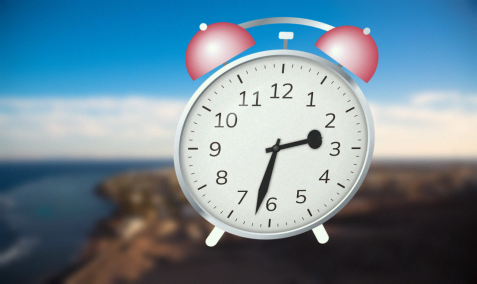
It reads **2:32**
